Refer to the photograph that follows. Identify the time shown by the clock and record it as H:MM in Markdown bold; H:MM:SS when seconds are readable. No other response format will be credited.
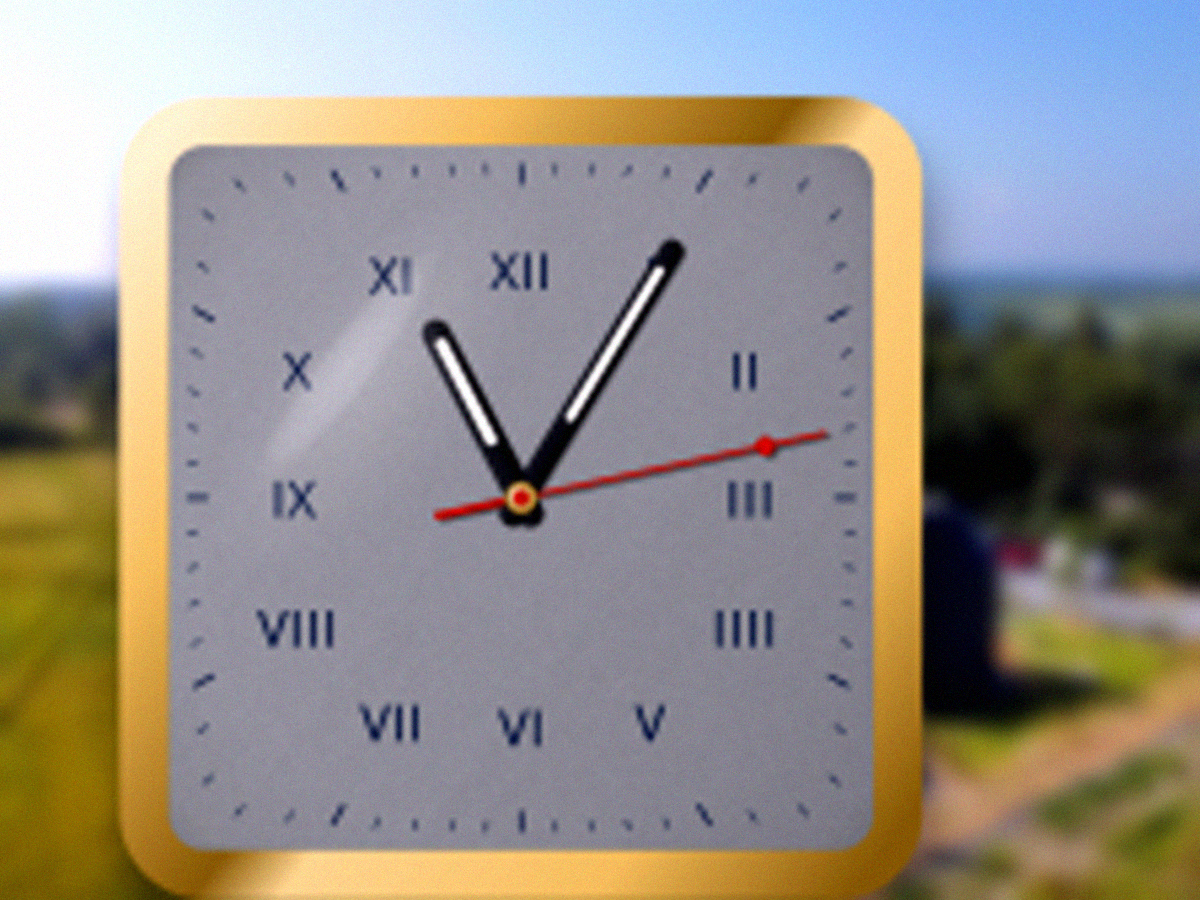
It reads **11:05:13**
